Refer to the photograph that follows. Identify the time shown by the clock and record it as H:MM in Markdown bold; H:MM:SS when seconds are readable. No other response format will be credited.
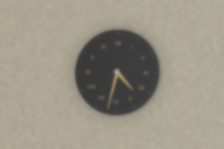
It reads **4:32**
